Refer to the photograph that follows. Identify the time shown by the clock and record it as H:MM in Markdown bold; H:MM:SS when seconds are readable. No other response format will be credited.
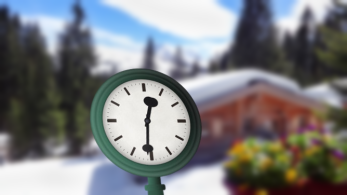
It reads **12:31**
